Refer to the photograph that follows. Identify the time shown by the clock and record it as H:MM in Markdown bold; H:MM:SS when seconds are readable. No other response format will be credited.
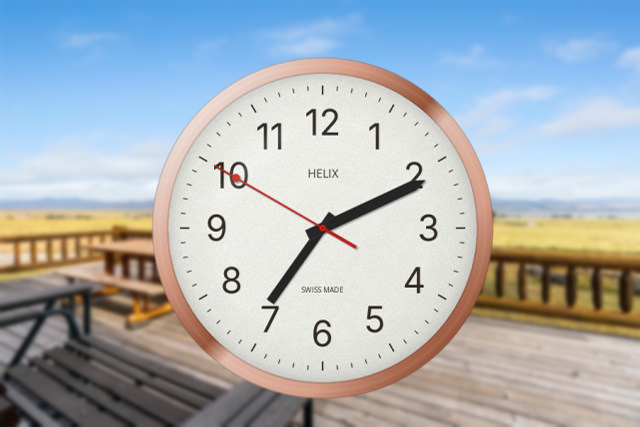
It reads **7:10:50**
